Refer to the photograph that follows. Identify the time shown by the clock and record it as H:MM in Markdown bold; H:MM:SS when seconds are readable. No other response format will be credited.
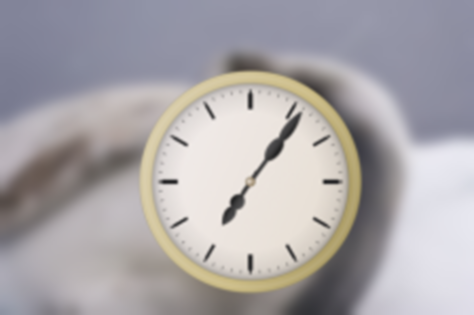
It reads **7:06**
